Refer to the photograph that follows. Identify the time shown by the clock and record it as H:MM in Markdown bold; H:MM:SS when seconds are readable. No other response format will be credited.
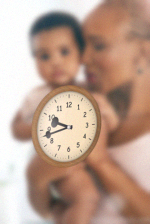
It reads **9:43**
